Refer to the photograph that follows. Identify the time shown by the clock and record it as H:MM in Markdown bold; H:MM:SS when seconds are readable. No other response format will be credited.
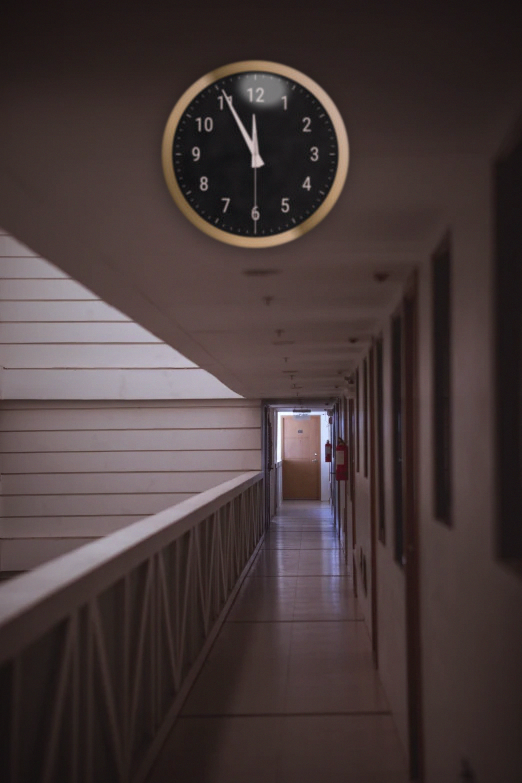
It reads **11:55:30**
